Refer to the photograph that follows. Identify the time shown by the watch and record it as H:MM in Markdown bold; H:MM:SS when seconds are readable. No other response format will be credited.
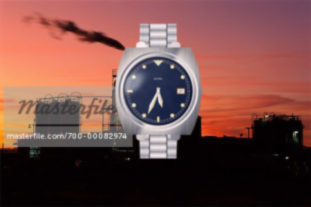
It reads **5:34**
